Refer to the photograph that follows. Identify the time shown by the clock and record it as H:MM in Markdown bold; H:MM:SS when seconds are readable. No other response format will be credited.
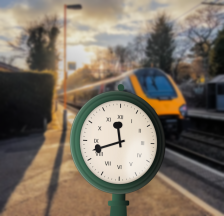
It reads **11:42**
